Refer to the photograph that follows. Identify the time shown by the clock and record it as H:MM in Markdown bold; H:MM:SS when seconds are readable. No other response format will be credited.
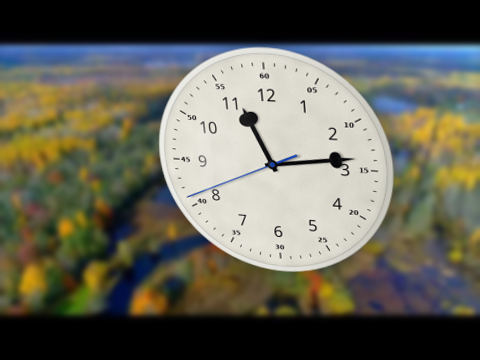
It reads **11:13:41**
